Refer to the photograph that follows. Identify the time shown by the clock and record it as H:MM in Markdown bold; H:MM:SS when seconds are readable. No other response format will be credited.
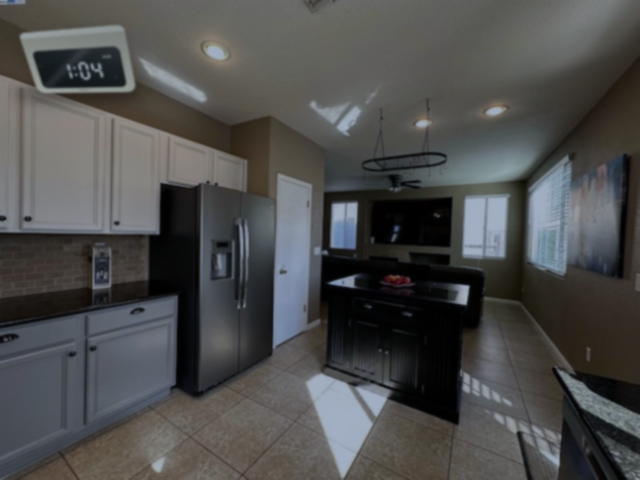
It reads **1:04**
